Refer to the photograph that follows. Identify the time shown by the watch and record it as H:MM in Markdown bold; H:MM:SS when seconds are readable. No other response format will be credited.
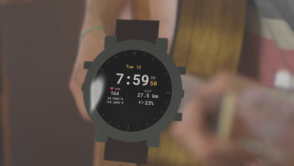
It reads **7:59**
